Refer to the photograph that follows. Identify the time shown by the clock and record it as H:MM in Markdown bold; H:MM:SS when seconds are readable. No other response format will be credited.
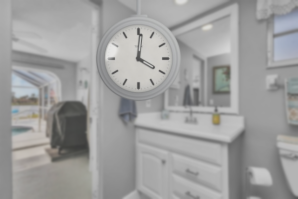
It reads **4:01**
